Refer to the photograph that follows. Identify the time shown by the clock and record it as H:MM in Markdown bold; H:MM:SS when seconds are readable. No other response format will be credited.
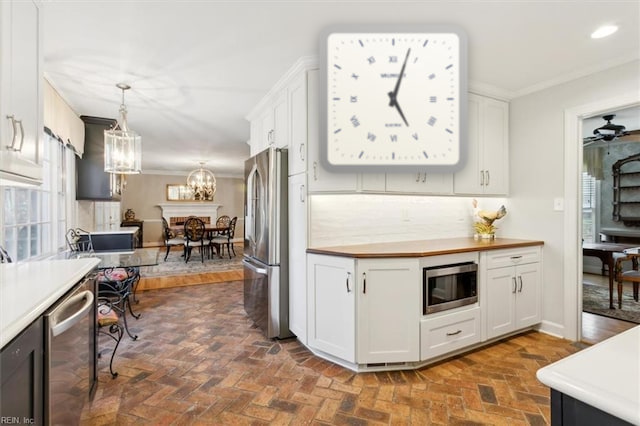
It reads **5:03**
